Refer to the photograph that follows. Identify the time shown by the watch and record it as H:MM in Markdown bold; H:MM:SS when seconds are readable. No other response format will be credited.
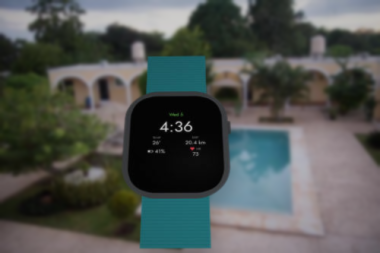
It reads **4:36**
